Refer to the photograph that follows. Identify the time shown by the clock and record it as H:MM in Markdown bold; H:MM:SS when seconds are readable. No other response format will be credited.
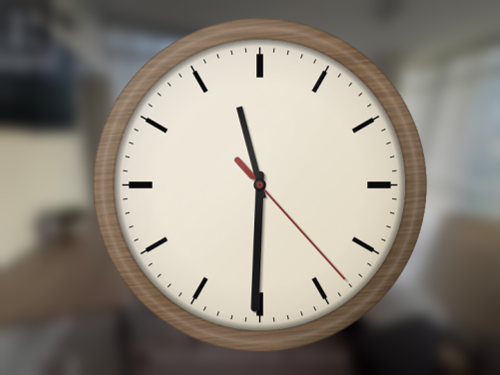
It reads **11:30:23**
